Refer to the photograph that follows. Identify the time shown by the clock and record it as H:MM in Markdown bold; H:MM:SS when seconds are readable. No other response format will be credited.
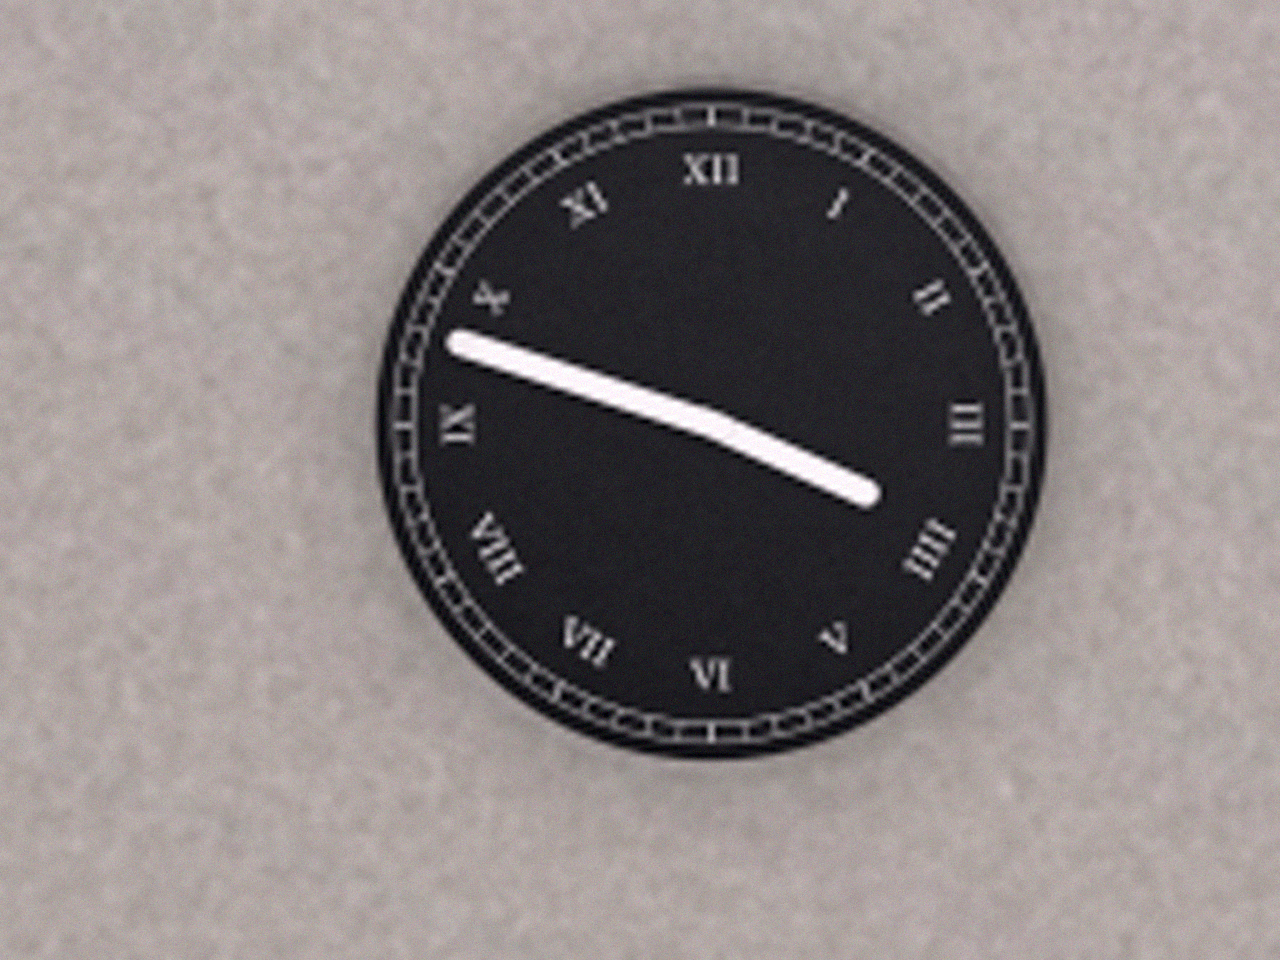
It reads **3:48**
